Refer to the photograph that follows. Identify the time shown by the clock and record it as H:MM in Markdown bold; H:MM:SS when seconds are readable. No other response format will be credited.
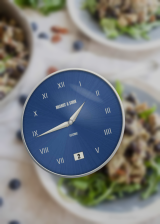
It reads **1:44**
